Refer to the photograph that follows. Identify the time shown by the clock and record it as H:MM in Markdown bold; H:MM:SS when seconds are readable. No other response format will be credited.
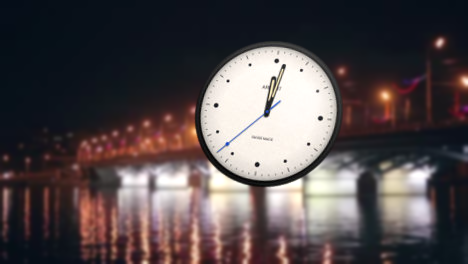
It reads **12:01:37**
